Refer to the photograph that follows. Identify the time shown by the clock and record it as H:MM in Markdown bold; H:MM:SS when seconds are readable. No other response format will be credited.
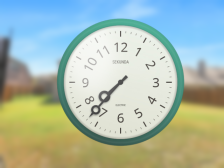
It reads **7:37**
